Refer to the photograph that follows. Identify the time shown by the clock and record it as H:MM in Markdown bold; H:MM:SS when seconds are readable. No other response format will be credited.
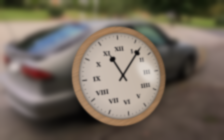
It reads **11:07**
